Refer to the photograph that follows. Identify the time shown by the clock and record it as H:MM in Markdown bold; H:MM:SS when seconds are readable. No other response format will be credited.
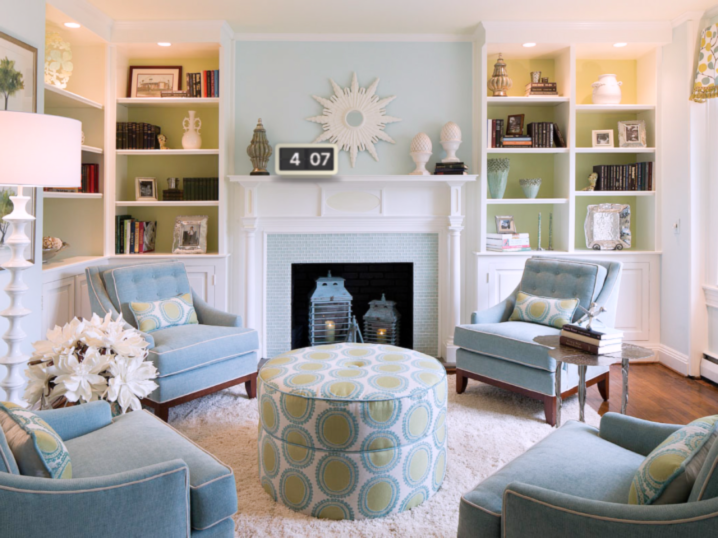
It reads **4:07**
